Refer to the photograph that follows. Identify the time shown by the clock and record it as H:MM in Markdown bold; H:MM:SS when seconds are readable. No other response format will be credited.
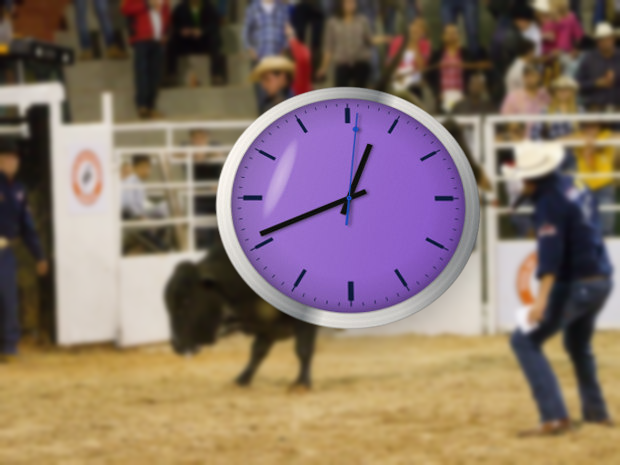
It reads **12:41:01**
